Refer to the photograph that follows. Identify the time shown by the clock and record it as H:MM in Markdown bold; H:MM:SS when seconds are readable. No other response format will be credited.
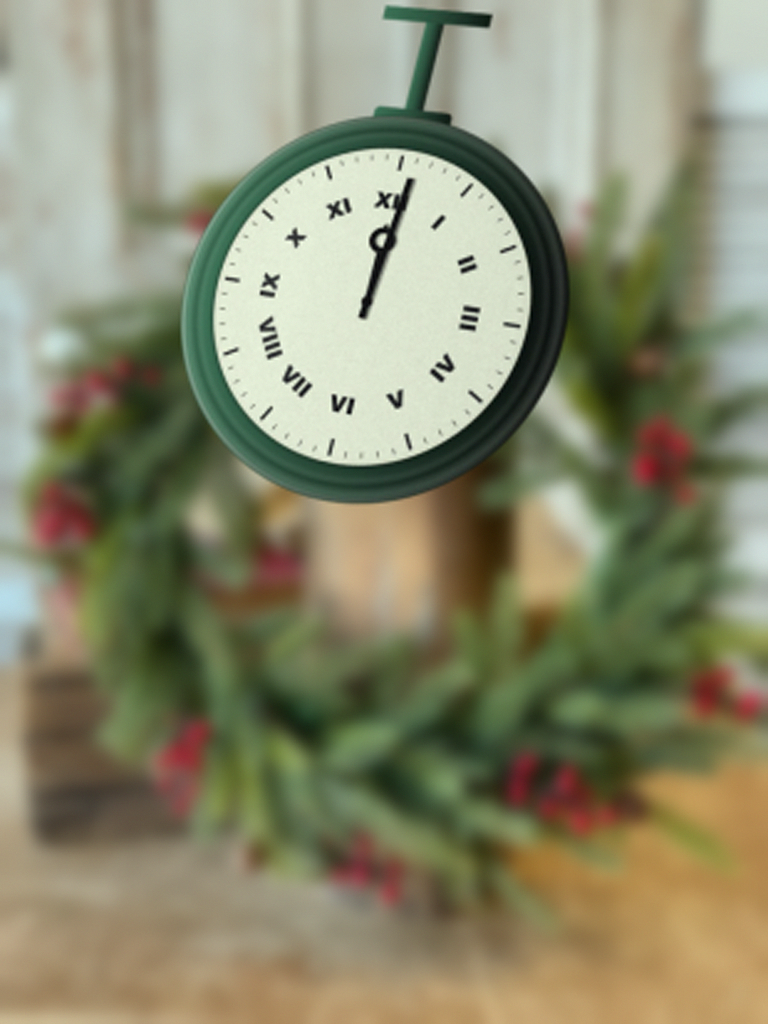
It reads **12:01**
